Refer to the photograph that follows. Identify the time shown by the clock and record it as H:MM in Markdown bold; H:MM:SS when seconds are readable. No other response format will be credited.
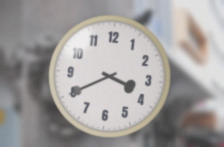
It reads **3:40**
